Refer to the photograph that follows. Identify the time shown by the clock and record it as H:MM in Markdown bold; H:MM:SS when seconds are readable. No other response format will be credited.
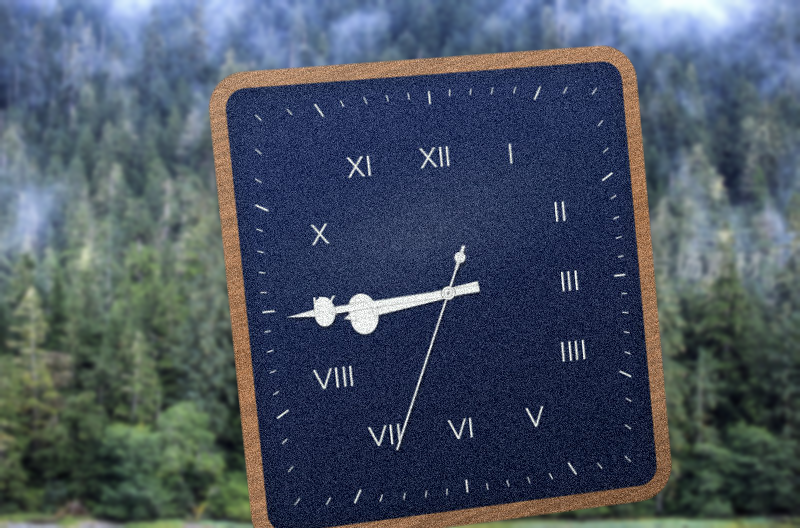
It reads **8:44:34**
